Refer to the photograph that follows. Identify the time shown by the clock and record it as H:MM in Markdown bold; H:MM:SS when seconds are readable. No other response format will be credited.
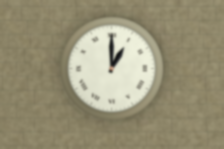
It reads **1:00**
